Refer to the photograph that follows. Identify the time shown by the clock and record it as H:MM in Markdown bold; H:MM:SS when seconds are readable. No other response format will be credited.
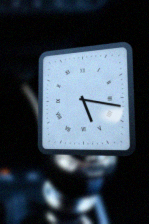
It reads **5:17**
